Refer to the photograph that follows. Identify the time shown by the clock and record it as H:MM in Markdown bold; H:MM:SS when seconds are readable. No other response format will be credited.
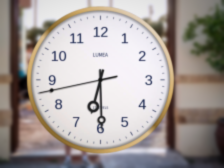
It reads **6:29:43**
